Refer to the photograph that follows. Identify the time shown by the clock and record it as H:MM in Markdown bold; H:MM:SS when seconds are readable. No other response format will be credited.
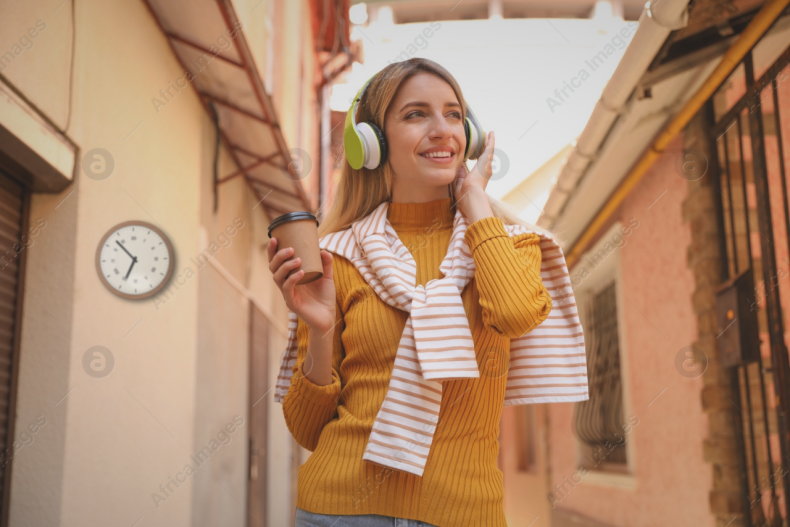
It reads **6:53**
